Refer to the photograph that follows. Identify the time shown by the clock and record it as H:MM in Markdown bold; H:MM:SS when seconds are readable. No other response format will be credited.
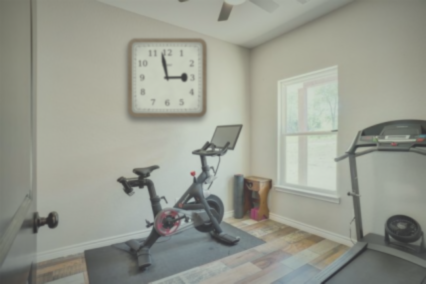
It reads **2:58**
